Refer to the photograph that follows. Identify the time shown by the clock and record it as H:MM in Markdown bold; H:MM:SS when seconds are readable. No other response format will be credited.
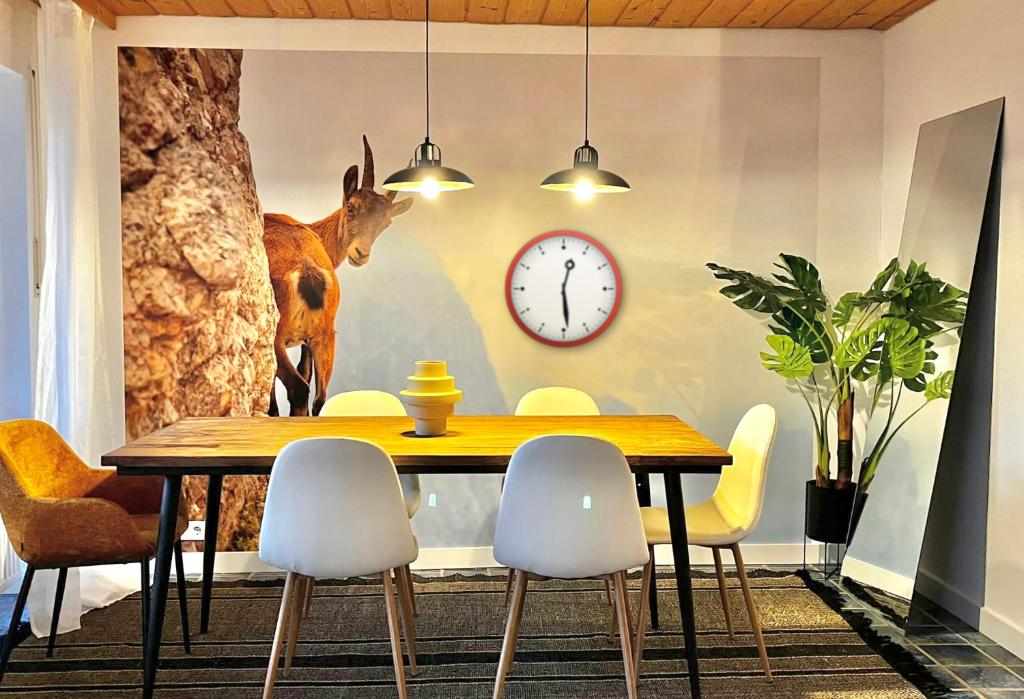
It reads **12:29**
